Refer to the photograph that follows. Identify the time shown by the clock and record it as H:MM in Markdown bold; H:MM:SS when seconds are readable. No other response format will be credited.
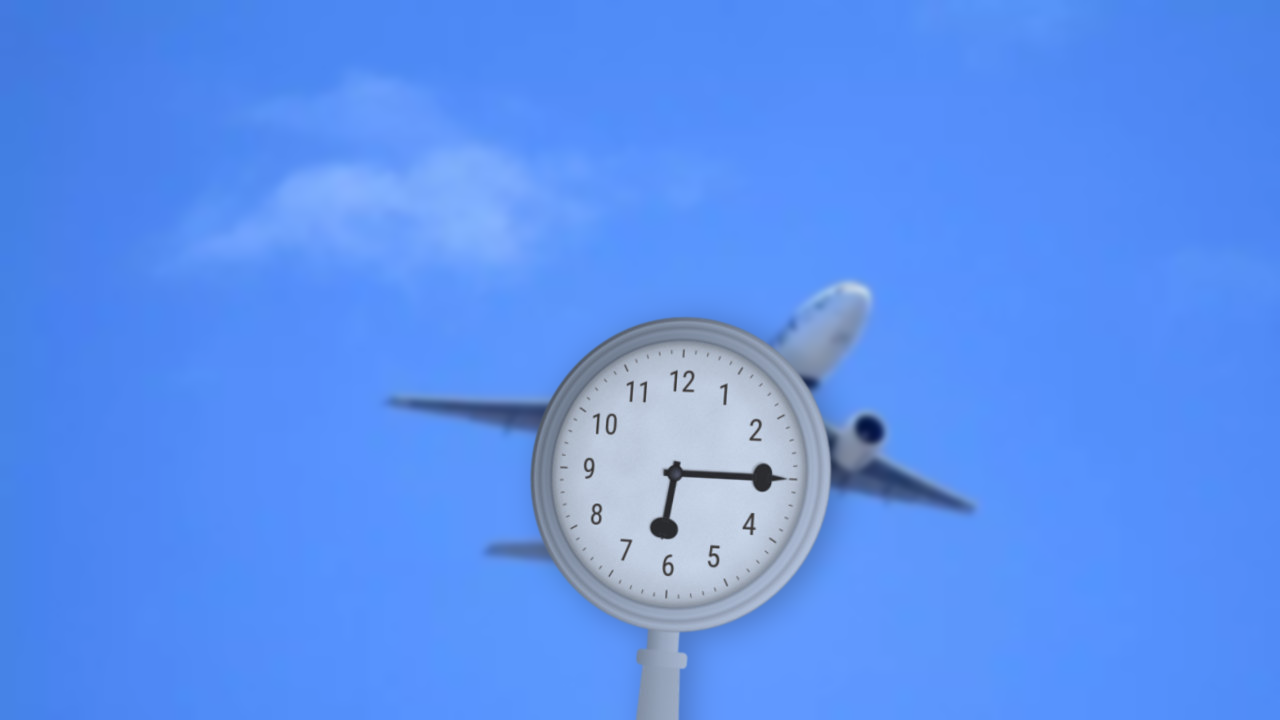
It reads **6:15**
